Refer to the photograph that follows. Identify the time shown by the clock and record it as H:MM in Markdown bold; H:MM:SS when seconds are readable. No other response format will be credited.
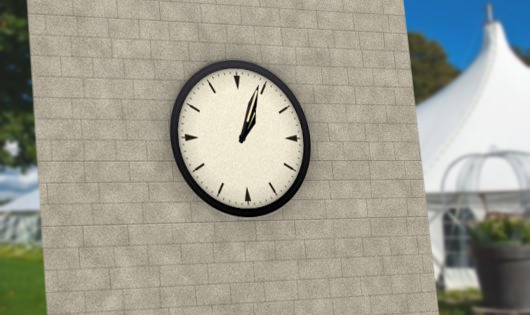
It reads **1:04**
